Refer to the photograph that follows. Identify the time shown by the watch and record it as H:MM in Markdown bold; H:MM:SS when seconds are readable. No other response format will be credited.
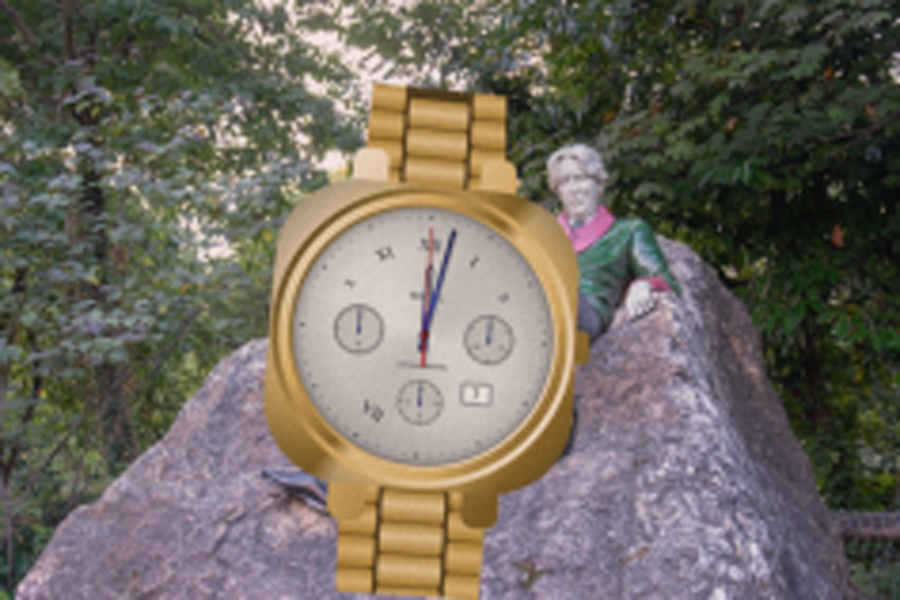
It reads **12:02**
